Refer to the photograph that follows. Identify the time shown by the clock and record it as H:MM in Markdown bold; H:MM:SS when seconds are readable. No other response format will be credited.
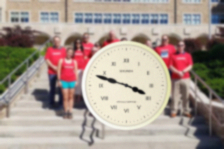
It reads **3:48**
